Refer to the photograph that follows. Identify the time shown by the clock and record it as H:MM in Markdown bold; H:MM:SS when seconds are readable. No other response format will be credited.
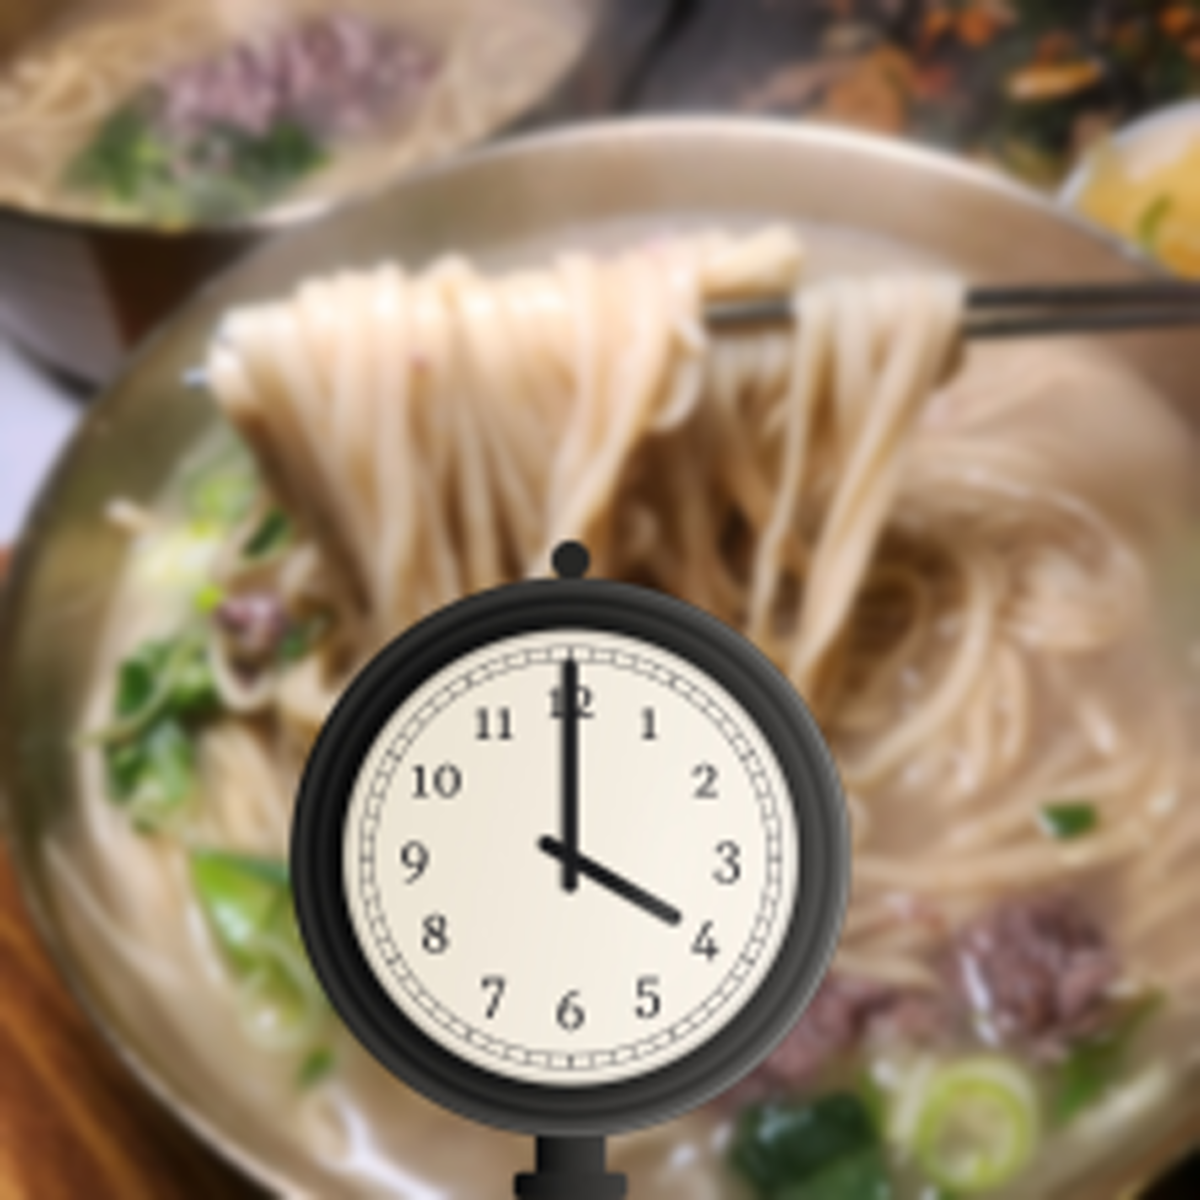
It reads **4:00**
